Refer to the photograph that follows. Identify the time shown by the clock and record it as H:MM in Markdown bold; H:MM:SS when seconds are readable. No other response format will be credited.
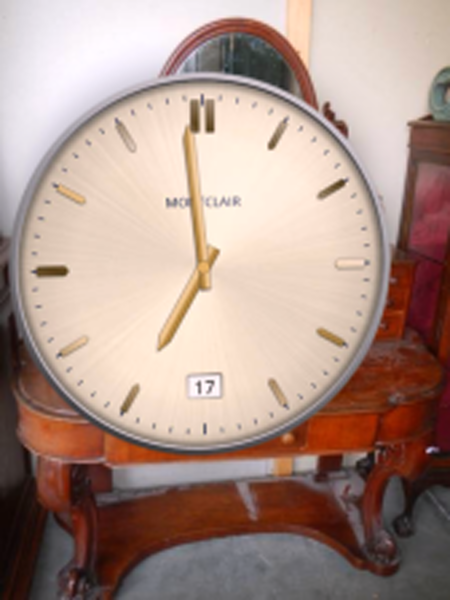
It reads **6:59**
